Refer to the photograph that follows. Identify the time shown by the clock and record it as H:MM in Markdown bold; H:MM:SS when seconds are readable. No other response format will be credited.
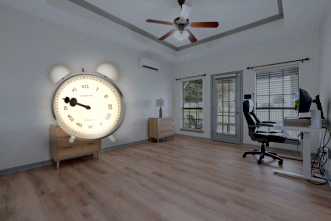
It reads **9:49**
